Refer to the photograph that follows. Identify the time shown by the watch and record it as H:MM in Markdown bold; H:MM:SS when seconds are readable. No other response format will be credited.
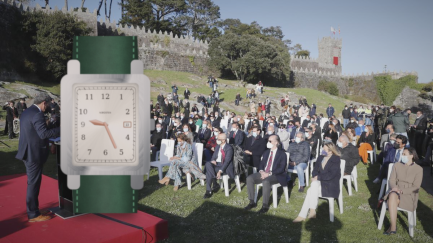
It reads **9:26**
